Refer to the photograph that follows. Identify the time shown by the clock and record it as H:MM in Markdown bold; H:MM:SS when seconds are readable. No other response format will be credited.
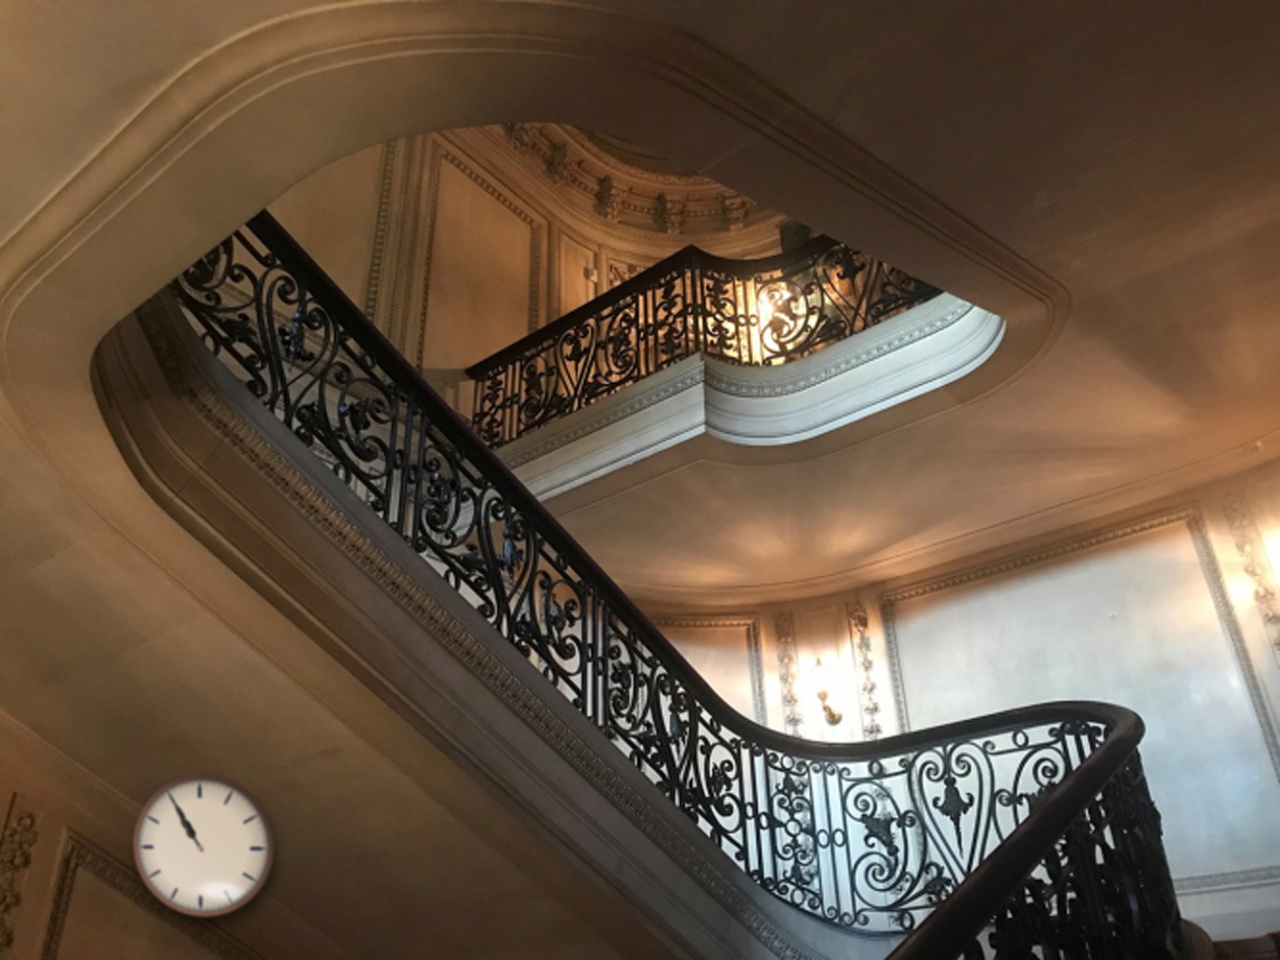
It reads **10:55**
